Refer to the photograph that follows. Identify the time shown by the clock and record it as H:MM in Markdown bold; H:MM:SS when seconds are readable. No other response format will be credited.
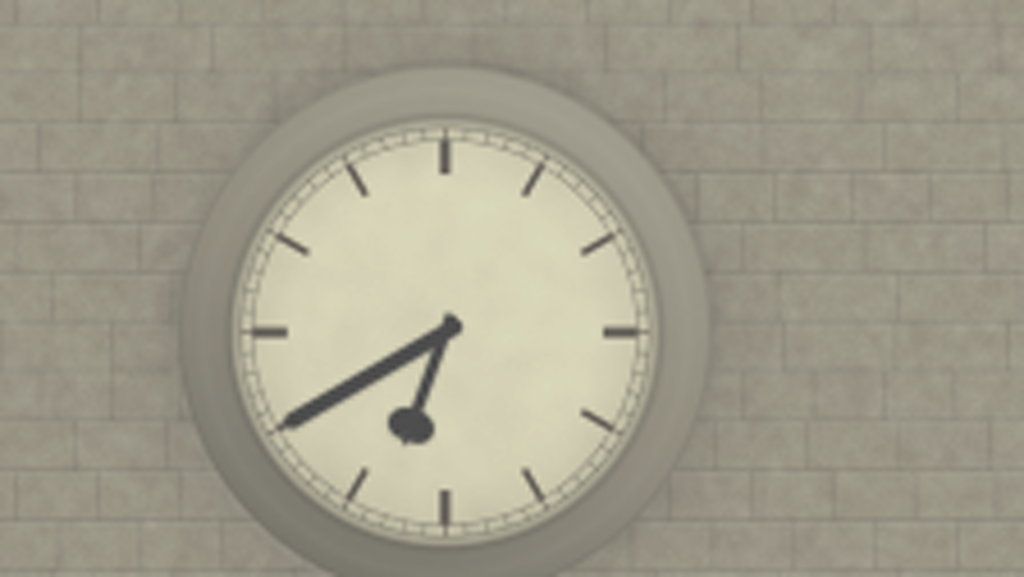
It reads **6:40**
